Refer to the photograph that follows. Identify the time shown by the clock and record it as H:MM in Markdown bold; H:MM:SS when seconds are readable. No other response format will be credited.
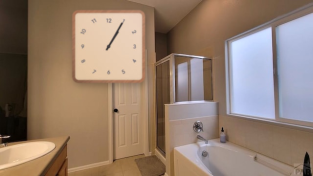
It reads **1:05**
